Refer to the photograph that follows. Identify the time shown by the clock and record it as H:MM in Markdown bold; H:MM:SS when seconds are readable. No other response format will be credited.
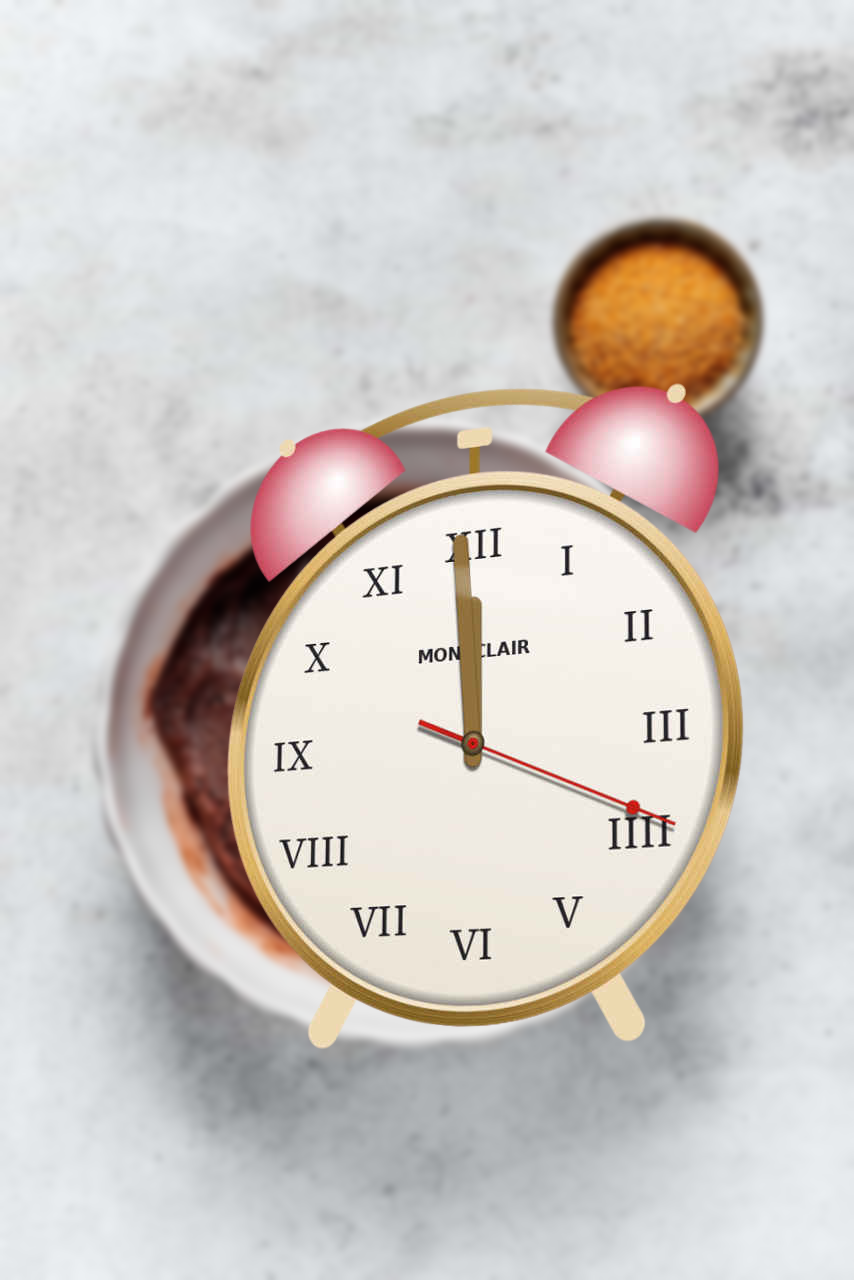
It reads **11:59:19**
